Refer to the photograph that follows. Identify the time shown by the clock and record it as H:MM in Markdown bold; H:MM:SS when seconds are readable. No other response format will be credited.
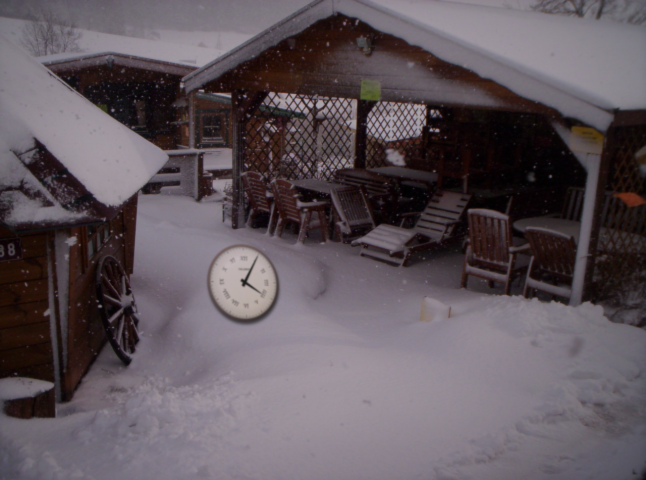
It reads **4:05**
